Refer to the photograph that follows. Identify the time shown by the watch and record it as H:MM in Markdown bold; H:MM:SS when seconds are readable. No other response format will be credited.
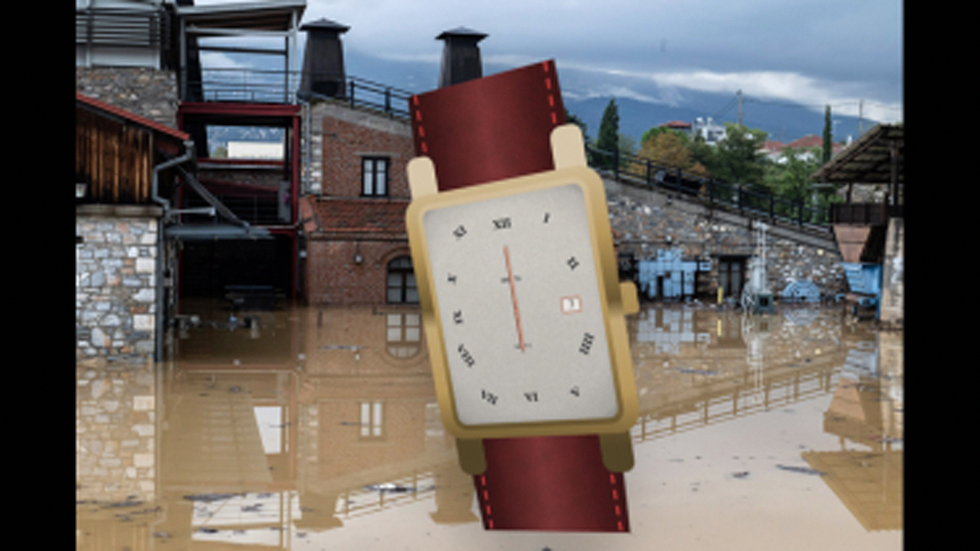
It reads **6:00**
